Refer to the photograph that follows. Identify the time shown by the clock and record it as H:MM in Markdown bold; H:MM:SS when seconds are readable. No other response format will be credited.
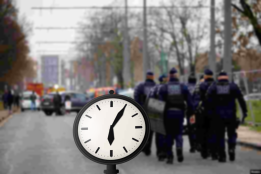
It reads **6:05**
